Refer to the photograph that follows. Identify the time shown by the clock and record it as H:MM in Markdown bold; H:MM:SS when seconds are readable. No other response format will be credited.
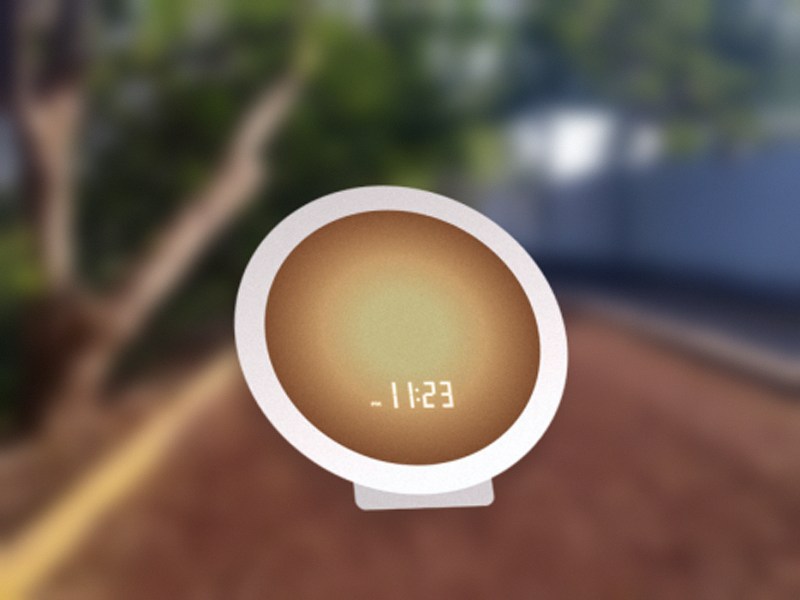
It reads **11:23**
